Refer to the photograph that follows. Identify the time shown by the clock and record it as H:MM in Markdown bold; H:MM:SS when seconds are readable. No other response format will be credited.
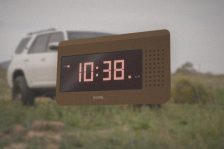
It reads **10:38**
